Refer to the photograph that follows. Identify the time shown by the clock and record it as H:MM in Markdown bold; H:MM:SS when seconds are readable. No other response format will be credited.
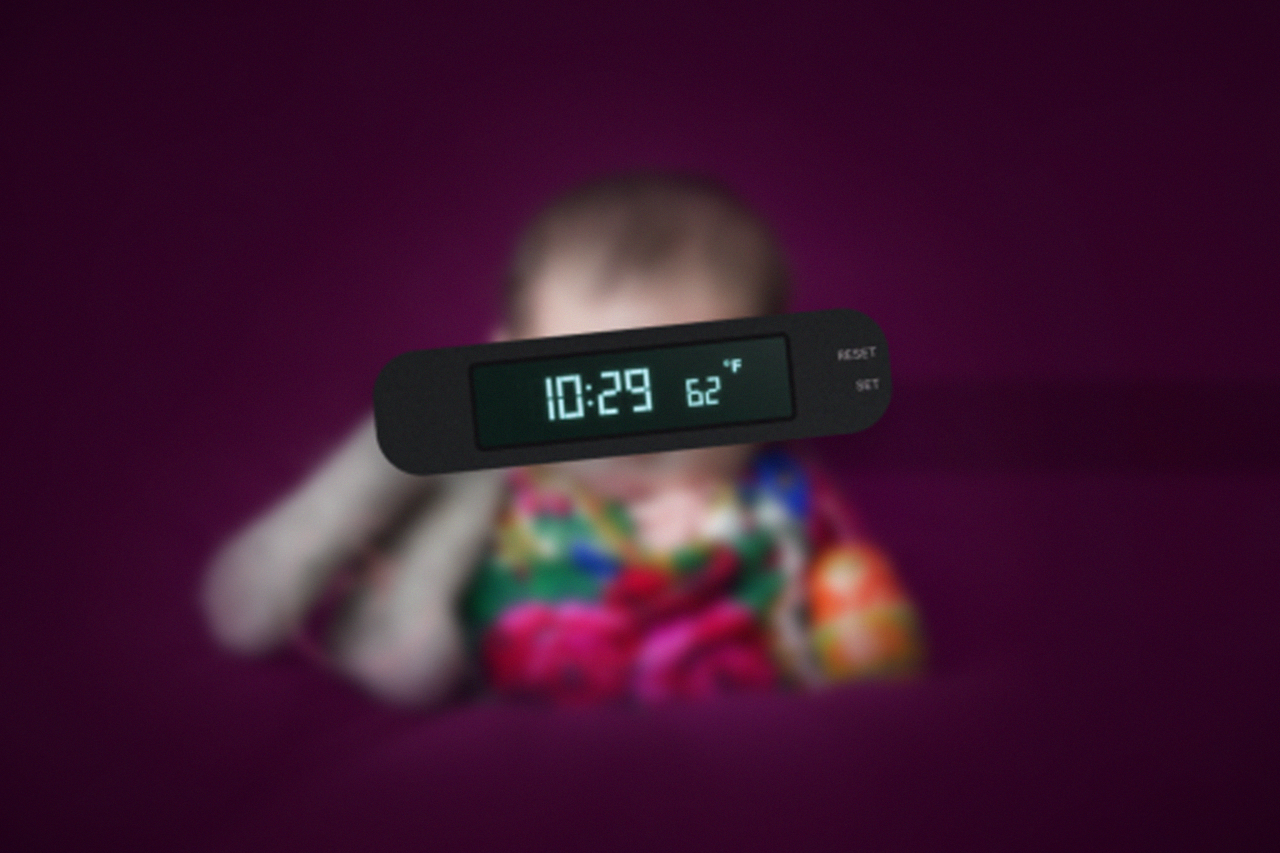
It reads **10:29**
